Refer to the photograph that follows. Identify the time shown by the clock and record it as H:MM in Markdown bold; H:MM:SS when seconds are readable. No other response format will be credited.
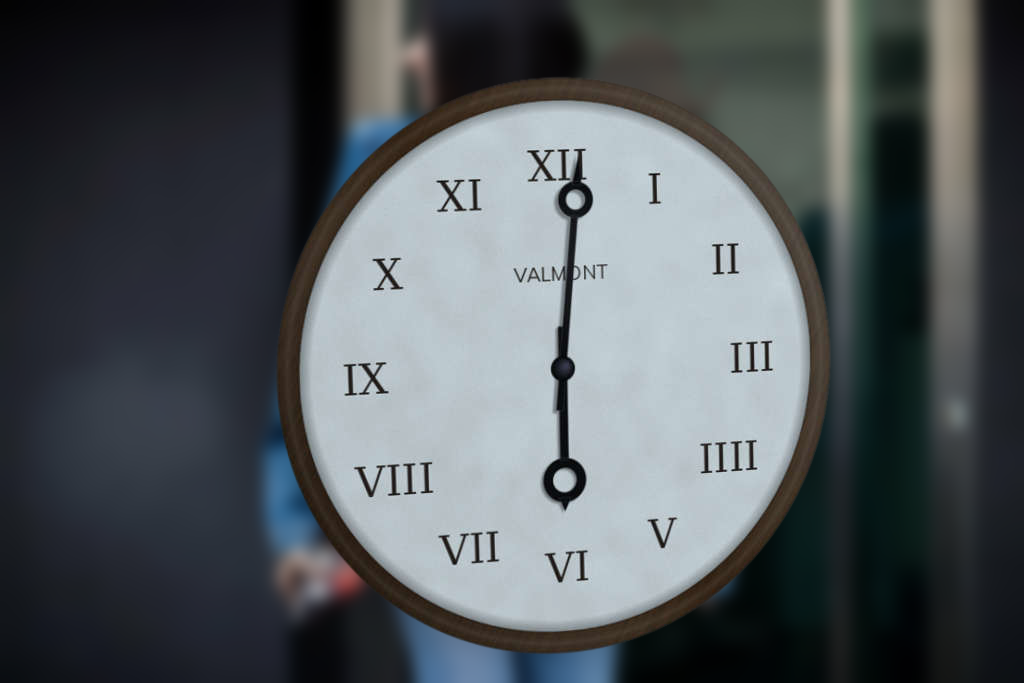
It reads **6:01**
